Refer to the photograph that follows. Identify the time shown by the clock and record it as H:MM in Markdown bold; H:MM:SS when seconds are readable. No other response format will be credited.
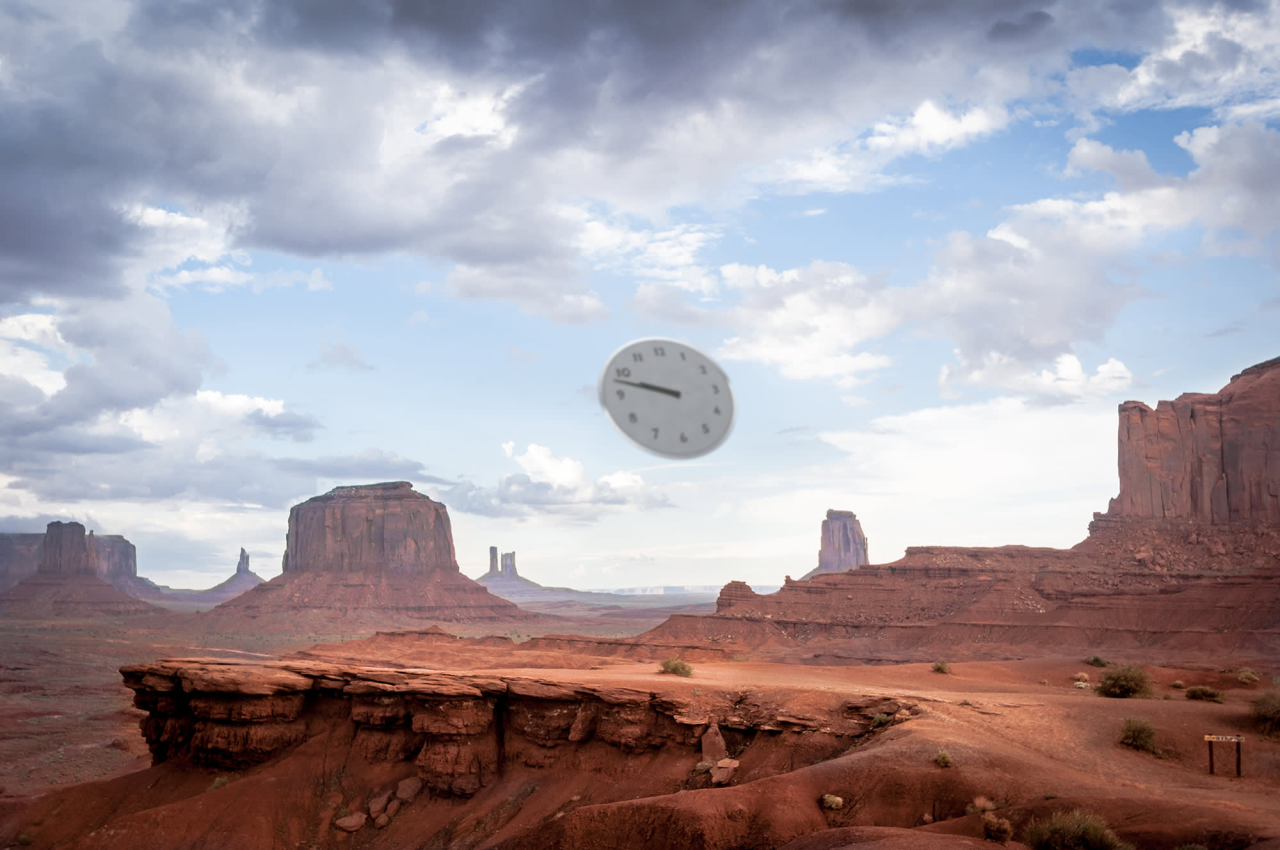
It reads **9:48**
